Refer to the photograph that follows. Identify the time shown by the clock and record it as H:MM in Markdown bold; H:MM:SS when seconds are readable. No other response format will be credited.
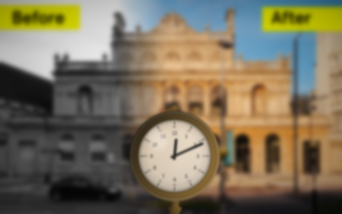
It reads **12:11**
